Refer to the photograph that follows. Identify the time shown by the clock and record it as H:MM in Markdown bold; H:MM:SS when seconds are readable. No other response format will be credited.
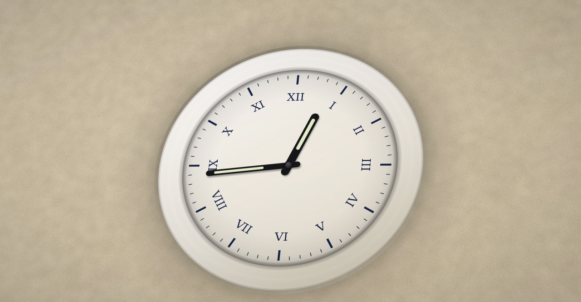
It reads **12:44**
